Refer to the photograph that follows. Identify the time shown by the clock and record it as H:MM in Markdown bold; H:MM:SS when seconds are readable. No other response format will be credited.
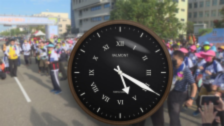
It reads **5:20**
